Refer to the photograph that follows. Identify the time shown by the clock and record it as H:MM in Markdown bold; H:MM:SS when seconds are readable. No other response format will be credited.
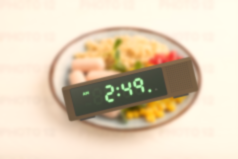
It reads **2:49**
